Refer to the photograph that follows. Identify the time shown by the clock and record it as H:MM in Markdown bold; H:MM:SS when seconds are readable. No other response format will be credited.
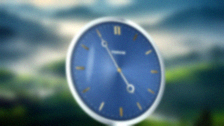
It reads **4:55**
